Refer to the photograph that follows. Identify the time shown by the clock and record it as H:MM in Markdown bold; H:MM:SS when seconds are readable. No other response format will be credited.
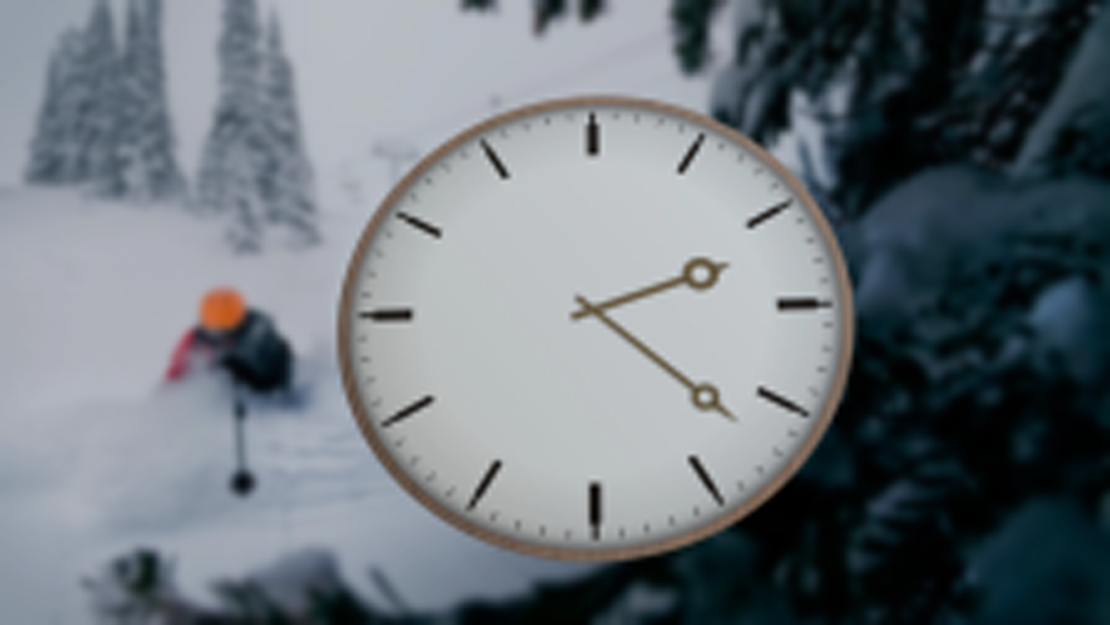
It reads **2:22**
